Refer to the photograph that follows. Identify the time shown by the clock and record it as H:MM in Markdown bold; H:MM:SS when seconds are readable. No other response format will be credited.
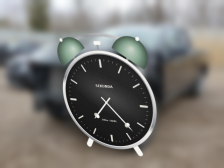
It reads **7:23**
